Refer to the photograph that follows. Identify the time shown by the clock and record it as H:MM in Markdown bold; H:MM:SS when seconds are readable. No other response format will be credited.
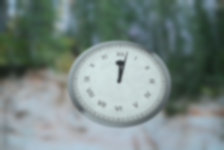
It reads **12:02**
